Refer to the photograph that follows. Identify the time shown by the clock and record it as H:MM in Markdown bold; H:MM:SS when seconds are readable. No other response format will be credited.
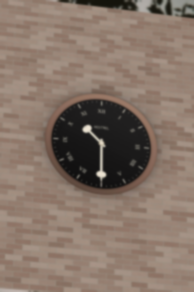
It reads **10:30**
